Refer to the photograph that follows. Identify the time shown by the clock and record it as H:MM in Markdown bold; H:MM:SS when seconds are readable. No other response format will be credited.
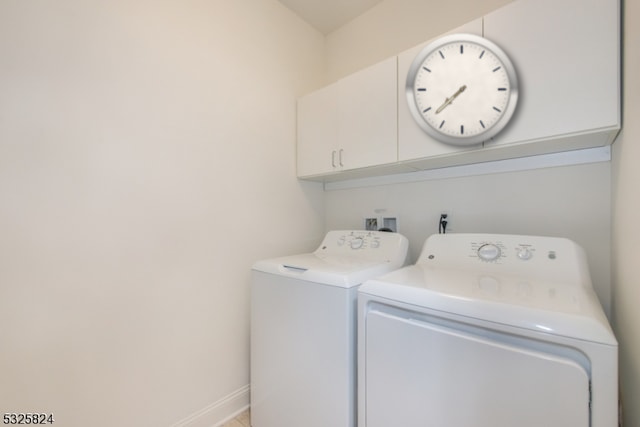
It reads **7:38**
